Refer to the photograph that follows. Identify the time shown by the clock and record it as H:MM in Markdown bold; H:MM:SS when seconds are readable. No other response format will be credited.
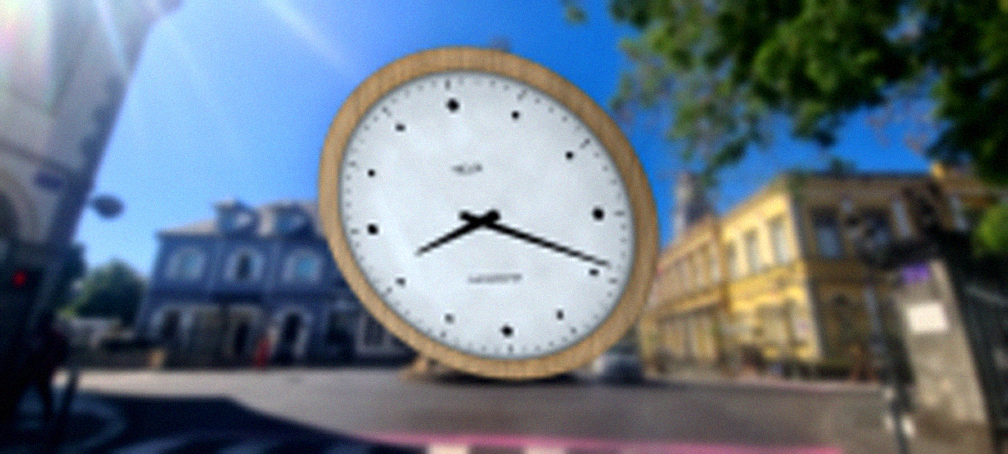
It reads **8:19**
